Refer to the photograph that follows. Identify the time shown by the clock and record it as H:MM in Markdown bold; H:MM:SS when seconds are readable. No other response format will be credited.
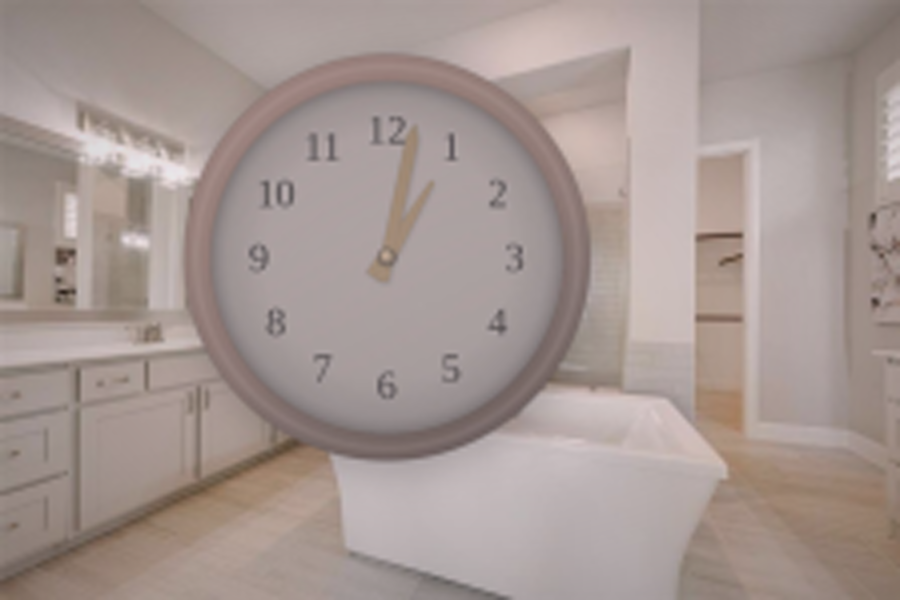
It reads **1:02**
